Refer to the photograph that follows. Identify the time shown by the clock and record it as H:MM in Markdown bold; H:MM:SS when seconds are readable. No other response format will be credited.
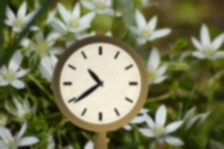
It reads **10:39**
